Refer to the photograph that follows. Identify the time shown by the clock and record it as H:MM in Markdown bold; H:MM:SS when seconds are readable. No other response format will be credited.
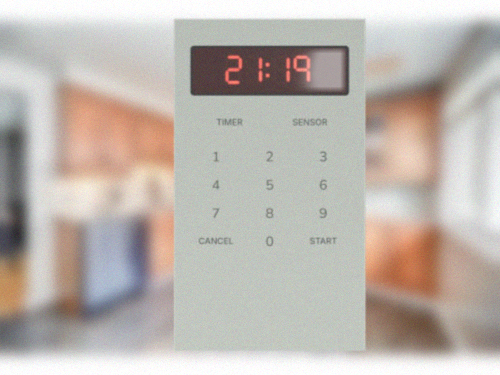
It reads **21:19**
